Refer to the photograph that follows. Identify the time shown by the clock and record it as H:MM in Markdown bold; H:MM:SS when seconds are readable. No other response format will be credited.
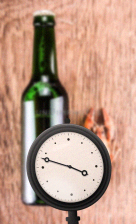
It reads **3:48**
